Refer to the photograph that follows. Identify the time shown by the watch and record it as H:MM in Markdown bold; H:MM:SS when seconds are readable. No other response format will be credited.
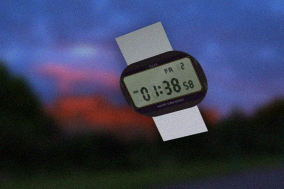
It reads **1:38:58**
